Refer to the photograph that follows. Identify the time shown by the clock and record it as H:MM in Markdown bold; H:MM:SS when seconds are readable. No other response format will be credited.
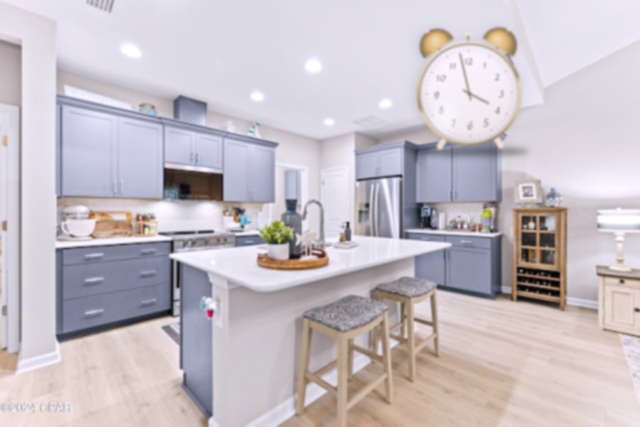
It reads **3:58**
